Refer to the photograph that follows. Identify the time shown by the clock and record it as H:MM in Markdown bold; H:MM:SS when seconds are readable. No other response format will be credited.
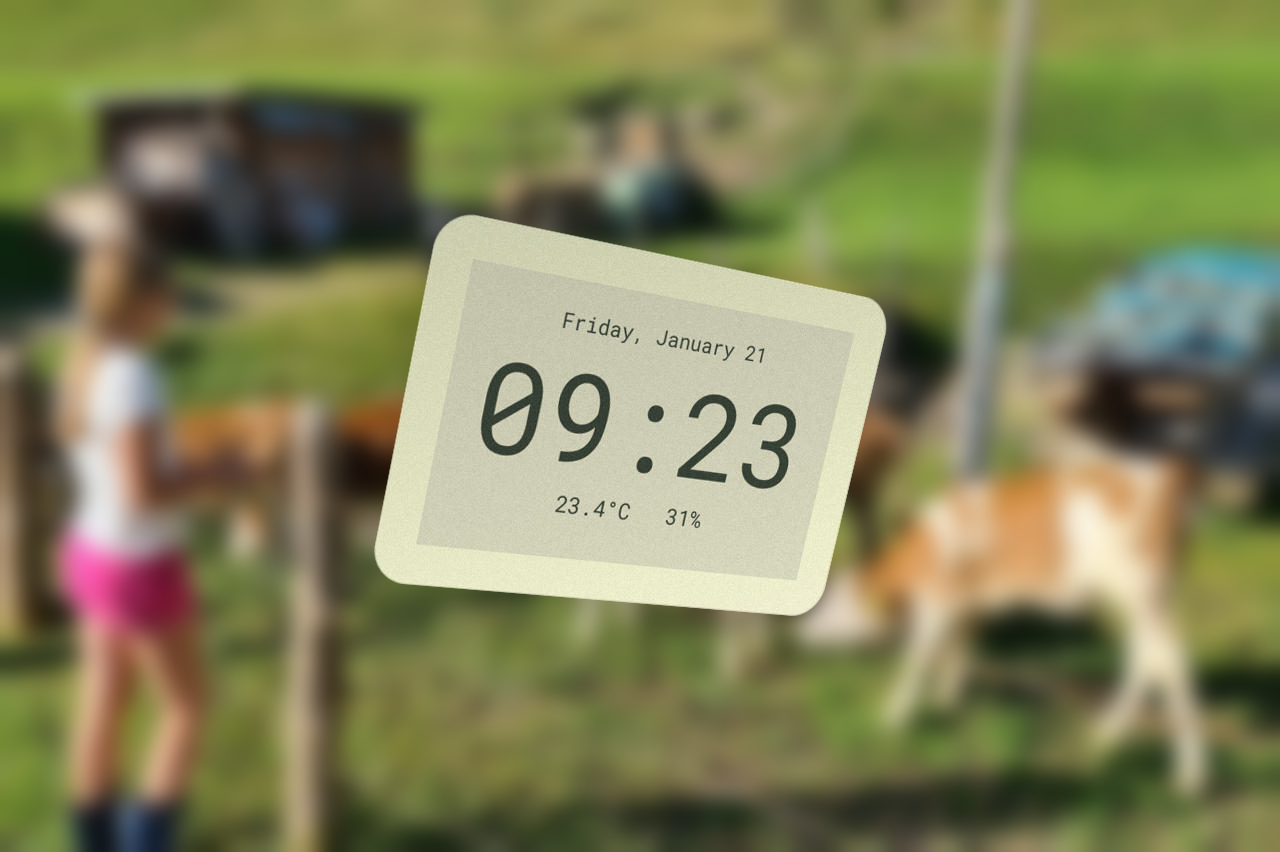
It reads **9:23**
